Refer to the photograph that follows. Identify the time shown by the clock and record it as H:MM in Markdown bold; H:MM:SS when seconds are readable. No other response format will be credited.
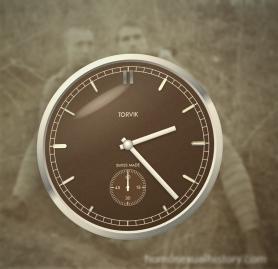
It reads **2:23**
